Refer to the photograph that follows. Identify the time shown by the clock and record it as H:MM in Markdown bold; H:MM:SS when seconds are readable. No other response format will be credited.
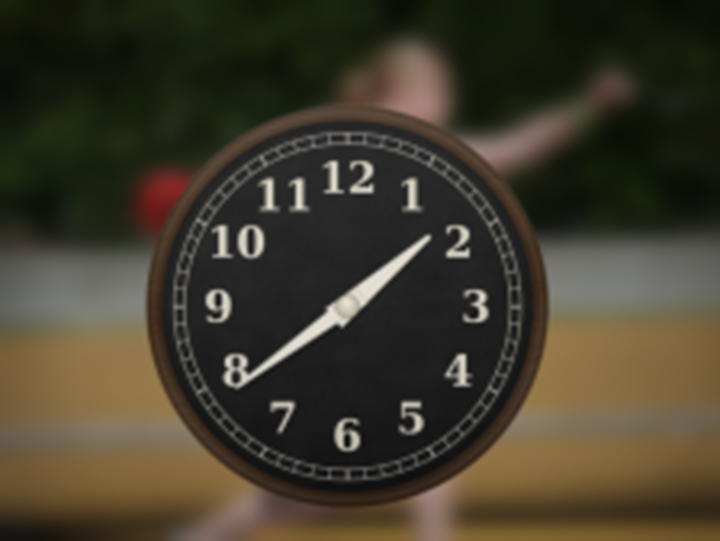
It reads **1:39**
